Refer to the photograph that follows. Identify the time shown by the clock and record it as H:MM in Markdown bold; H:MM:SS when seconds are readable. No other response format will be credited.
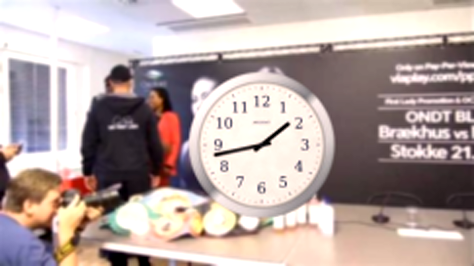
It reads **1:43**
